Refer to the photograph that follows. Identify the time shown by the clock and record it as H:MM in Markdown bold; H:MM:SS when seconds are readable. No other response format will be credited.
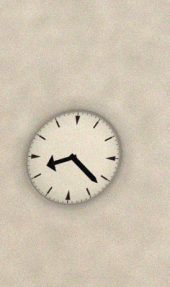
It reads **8:22**
